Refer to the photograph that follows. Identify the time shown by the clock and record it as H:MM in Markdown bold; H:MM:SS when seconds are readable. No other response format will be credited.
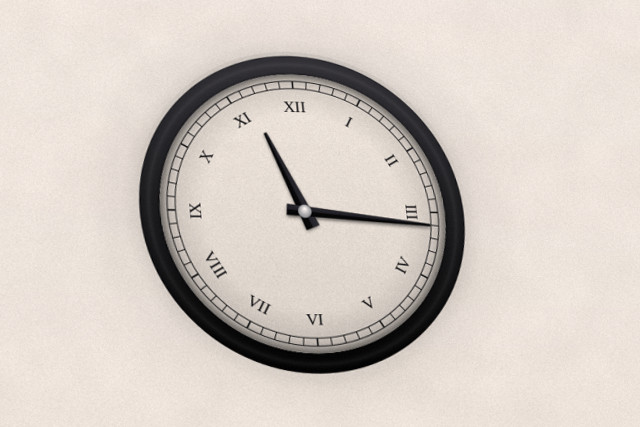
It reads **11:16**
